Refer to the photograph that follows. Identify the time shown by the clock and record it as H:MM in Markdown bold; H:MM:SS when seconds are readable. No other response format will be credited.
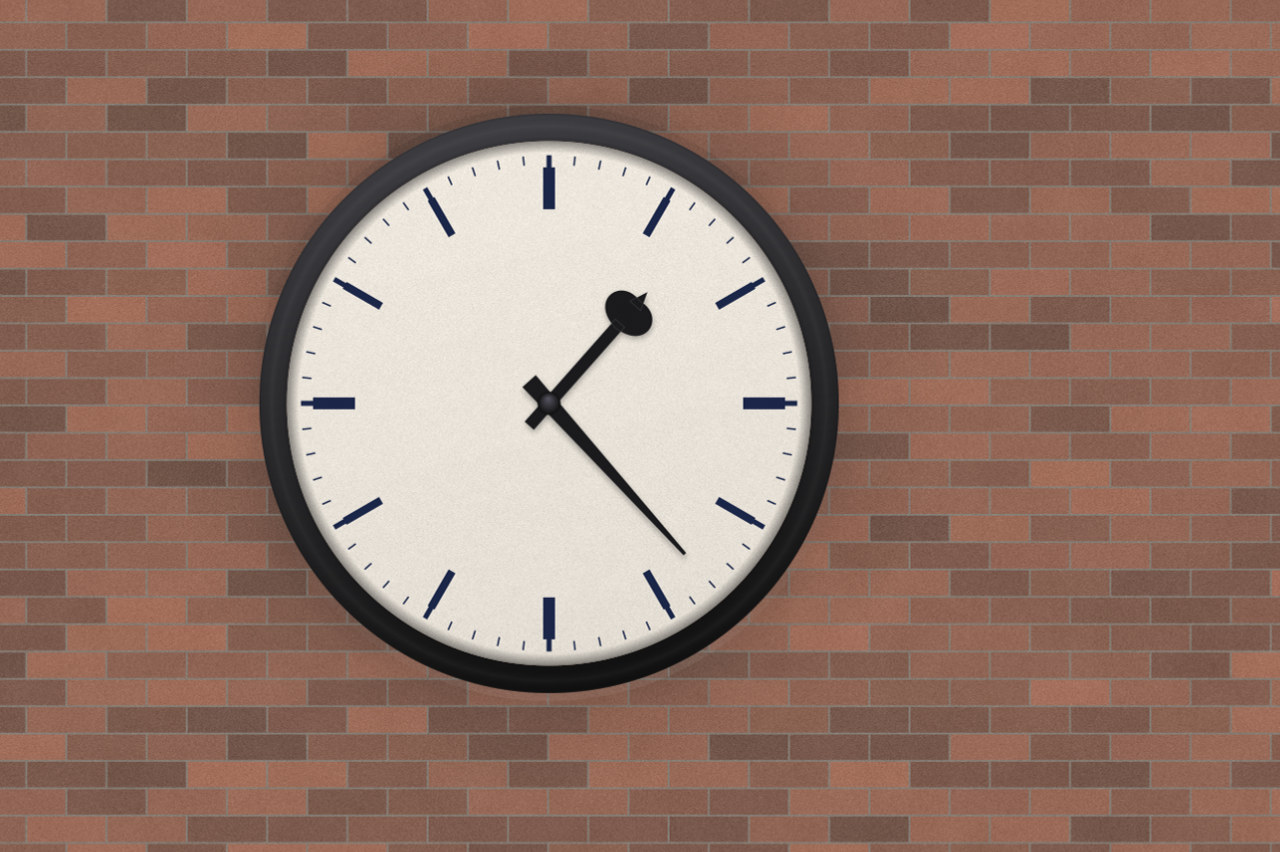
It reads **1:23**
